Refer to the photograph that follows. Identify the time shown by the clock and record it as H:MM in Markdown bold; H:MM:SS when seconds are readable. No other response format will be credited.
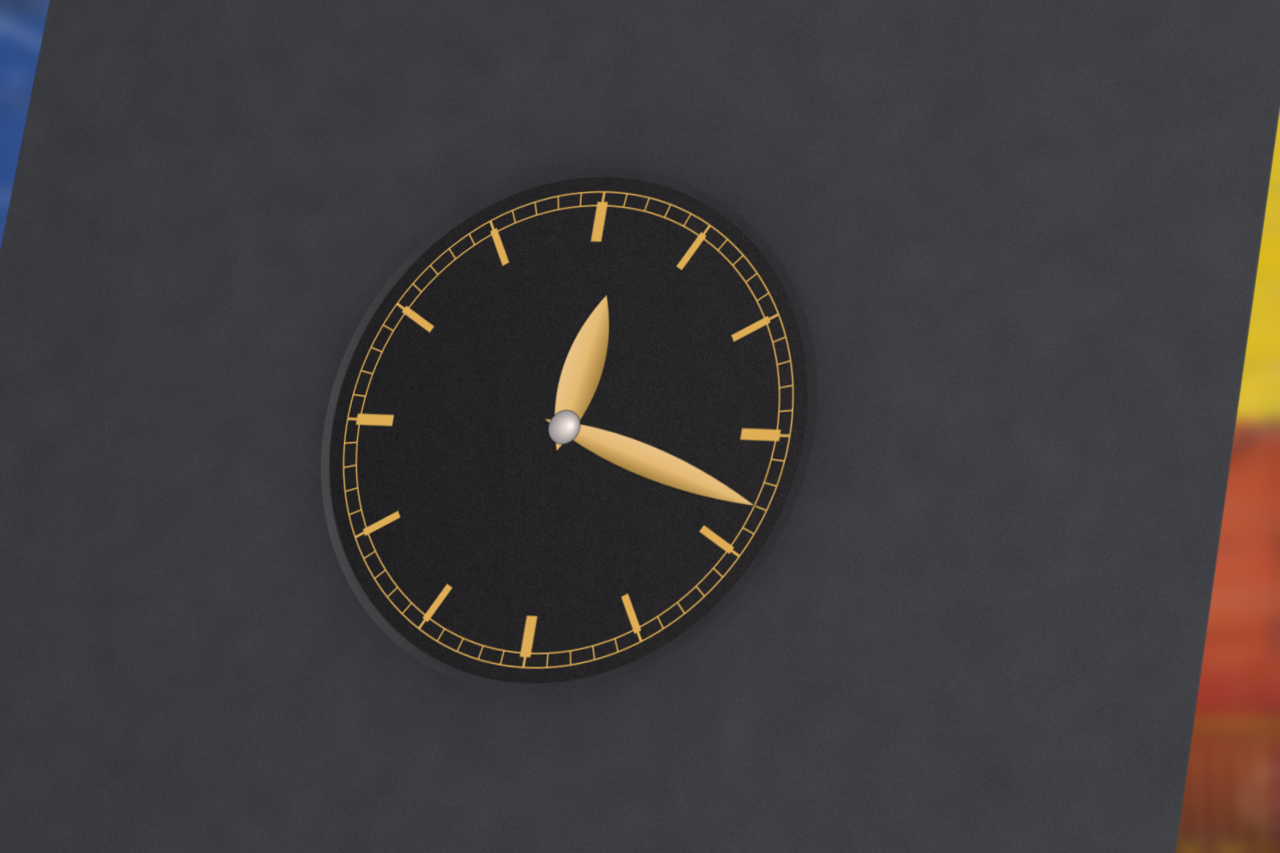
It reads **12:18**
